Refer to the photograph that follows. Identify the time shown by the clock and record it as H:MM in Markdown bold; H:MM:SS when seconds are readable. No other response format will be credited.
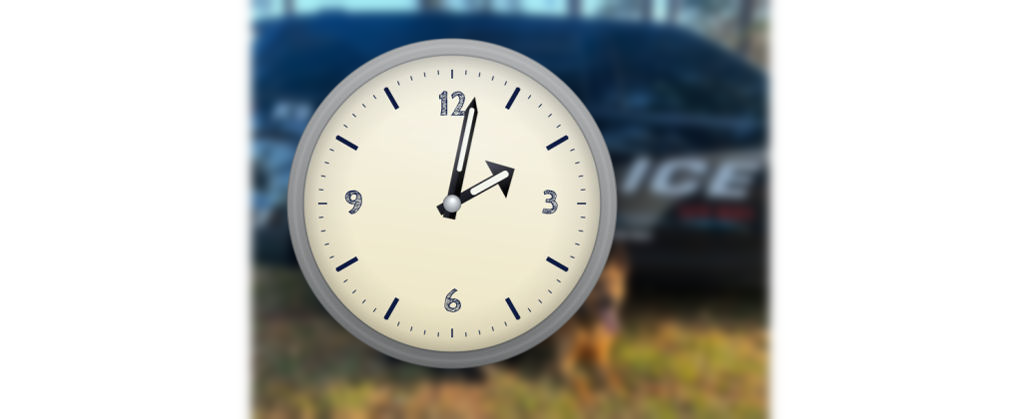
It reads **2:02**
